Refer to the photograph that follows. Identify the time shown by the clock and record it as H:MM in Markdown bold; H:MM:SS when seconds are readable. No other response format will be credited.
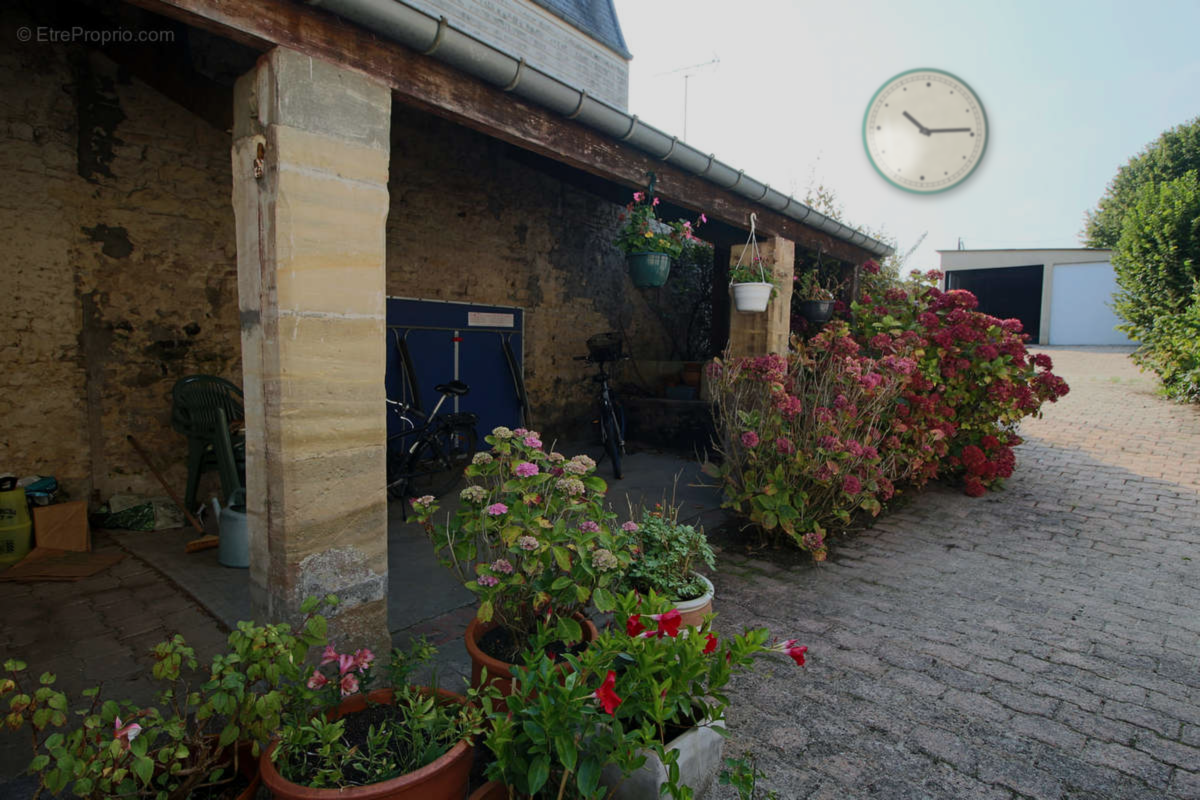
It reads **10:14**
